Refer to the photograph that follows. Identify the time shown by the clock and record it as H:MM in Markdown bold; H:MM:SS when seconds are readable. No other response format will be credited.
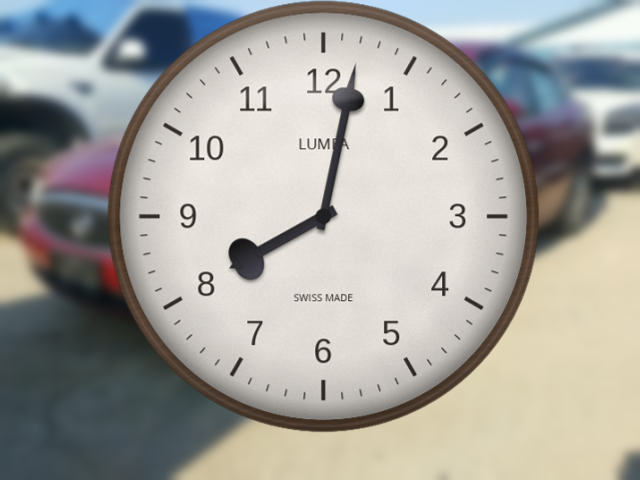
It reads **8:02**
